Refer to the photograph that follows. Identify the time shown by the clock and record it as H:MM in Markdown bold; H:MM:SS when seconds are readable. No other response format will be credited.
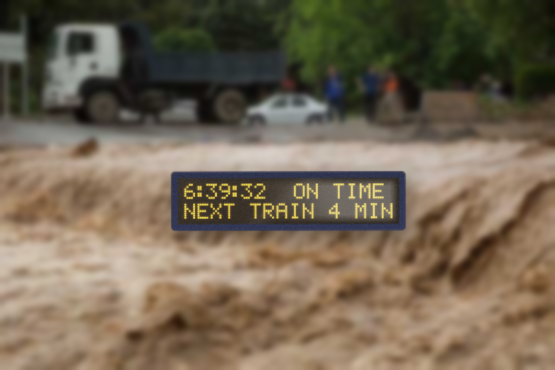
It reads **6:39:32**
